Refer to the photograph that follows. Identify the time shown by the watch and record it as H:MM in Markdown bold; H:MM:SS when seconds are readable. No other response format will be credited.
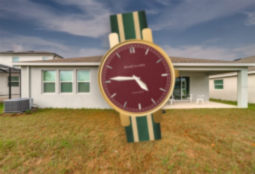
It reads **4:46**
